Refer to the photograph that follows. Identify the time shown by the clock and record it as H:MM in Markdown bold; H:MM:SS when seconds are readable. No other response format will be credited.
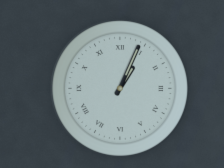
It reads **1:04**
